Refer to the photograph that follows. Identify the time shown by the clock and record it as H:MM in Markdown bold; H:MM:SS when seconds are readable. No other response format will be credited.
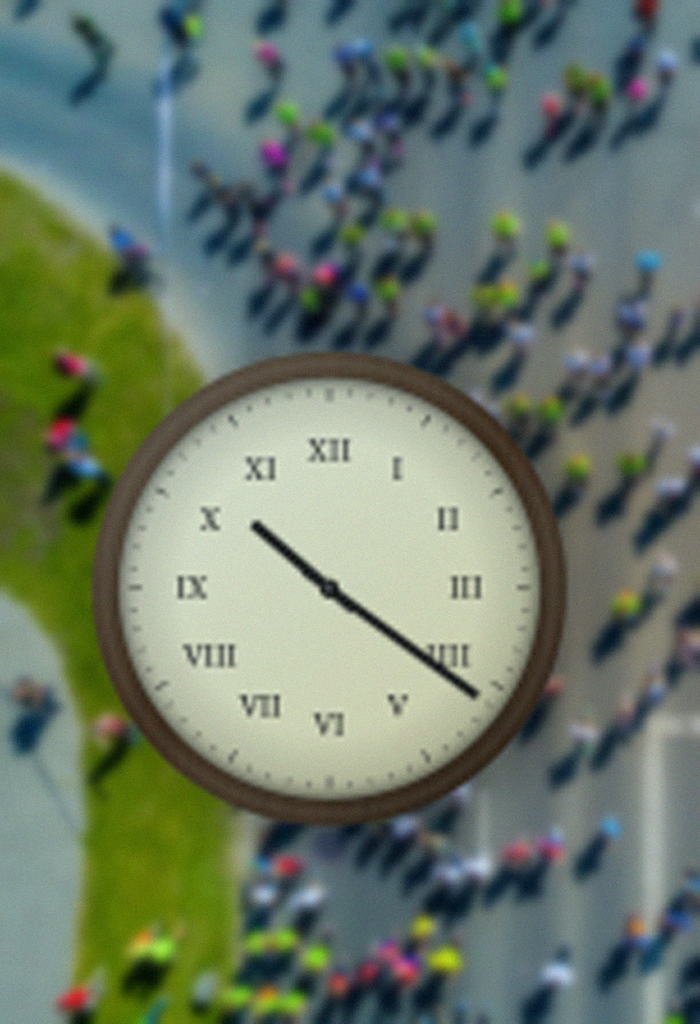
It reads **10:21**
